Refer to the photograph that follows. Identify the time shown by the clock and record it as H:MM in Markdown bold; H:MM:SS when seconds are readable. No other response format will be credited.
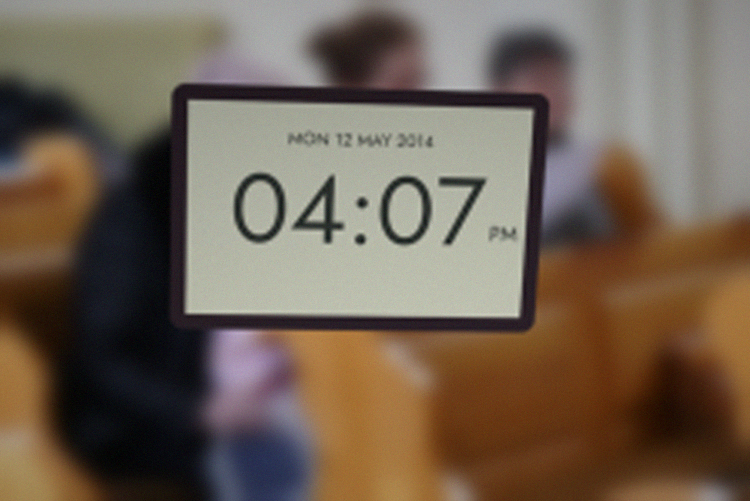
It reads **4:07**
